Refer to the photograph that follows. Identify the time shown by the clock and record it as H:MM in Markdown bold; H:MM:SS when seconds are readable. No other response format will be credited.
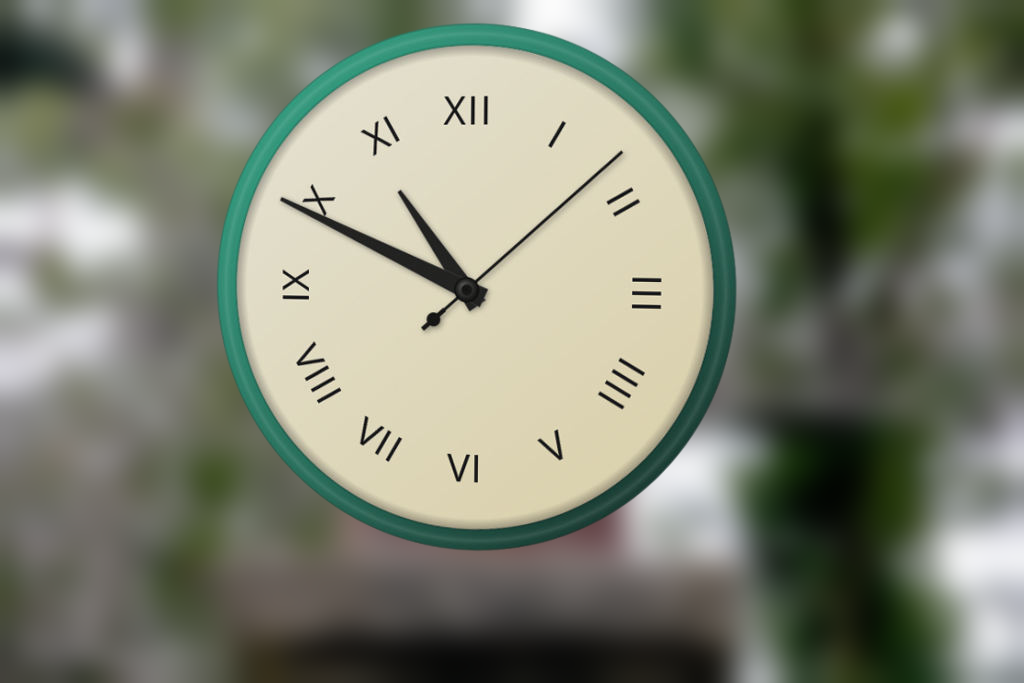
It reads **10:49:08**
